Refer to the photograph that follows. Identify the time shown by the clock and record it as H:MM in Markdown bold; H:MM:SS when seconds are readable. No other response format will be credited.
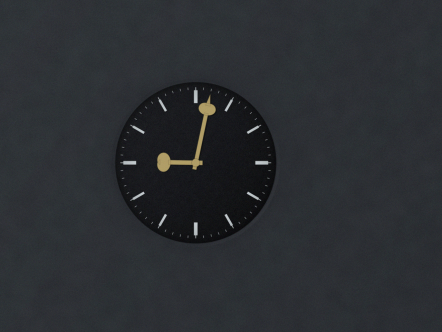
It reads **9:02**
